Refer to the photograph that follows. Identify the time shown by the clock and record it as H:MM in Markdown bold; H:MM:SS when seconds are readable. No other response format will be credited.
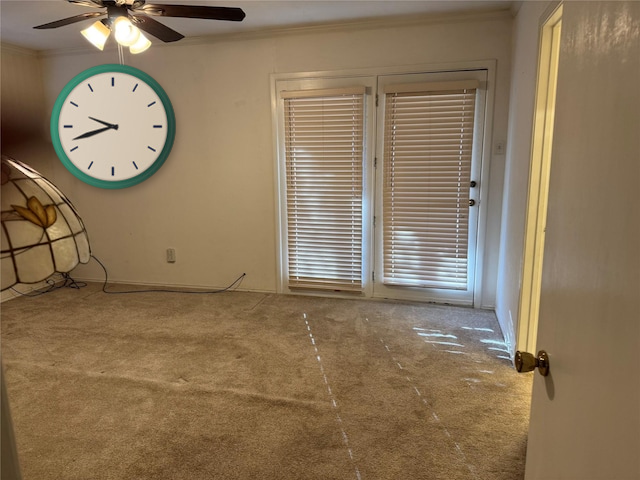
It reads **9:42**
